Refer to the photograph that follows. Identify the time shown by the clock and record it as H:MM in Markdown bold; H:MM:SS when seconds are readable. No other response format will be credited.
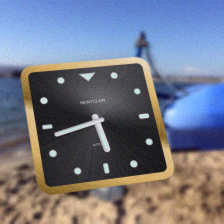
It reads **5:43**
